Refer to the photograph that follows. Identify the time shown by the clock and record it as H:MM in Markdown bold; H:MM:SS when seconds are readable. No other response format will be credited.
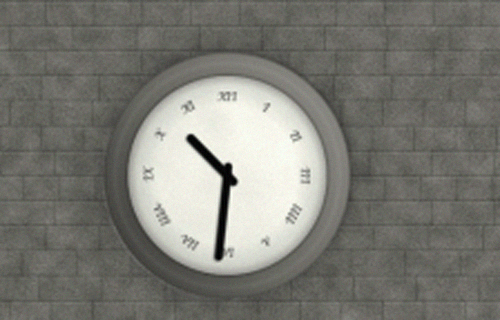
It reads **10:31**
